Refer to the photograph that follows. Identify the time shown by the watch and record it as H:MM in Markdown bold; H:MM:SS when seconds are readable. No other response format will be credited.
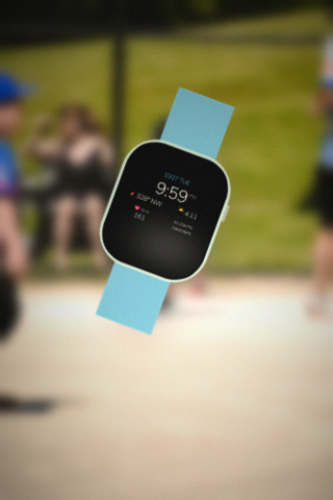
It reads **9:59**
